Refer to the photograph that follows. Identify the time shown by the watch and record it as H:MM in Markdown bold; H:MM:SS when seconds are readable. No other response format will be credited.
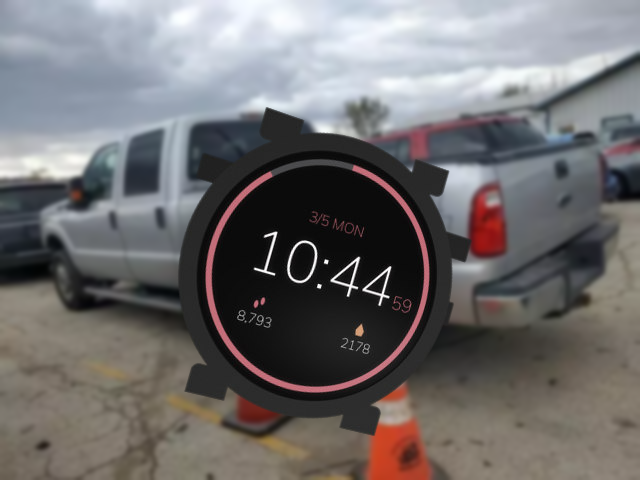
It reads **10:44:59**
